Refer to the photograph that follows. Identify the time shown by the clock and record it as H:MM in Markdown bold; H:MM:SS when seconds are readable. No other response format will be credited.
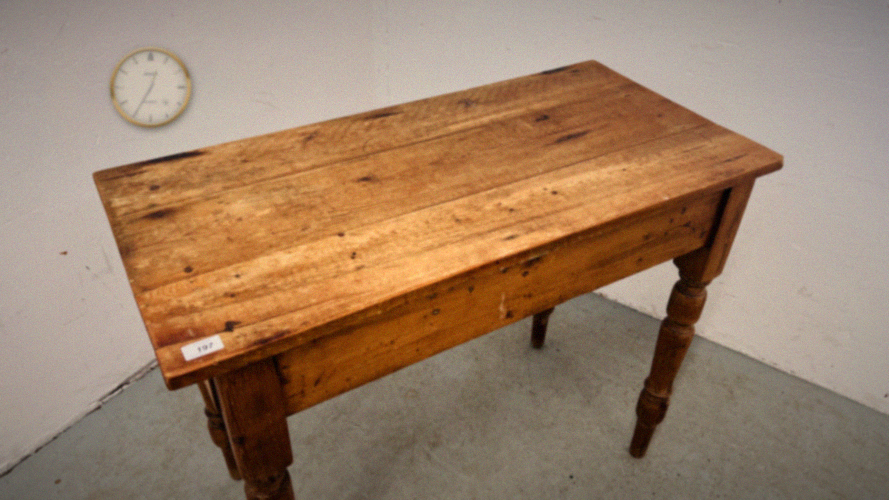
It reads **12:35**
